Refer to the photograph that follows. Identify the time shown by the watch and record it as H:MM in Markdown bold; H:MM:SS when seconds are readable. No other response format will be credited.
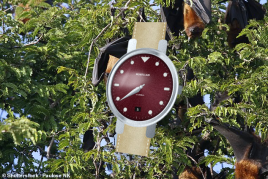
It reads **7:39**
